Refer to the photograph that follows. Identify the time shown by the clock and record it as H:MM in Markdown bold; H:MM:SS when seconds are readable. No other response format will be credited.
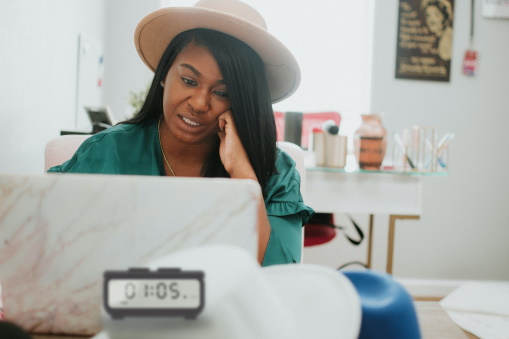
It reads **1:05**
